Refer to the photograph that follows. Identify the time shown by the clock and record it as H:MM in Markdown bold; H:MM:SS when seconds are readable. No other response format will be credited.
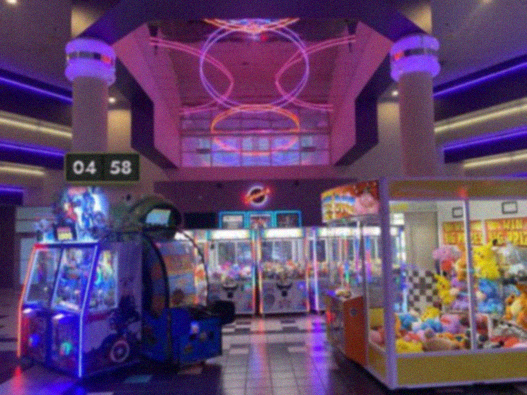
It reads **4:58**
